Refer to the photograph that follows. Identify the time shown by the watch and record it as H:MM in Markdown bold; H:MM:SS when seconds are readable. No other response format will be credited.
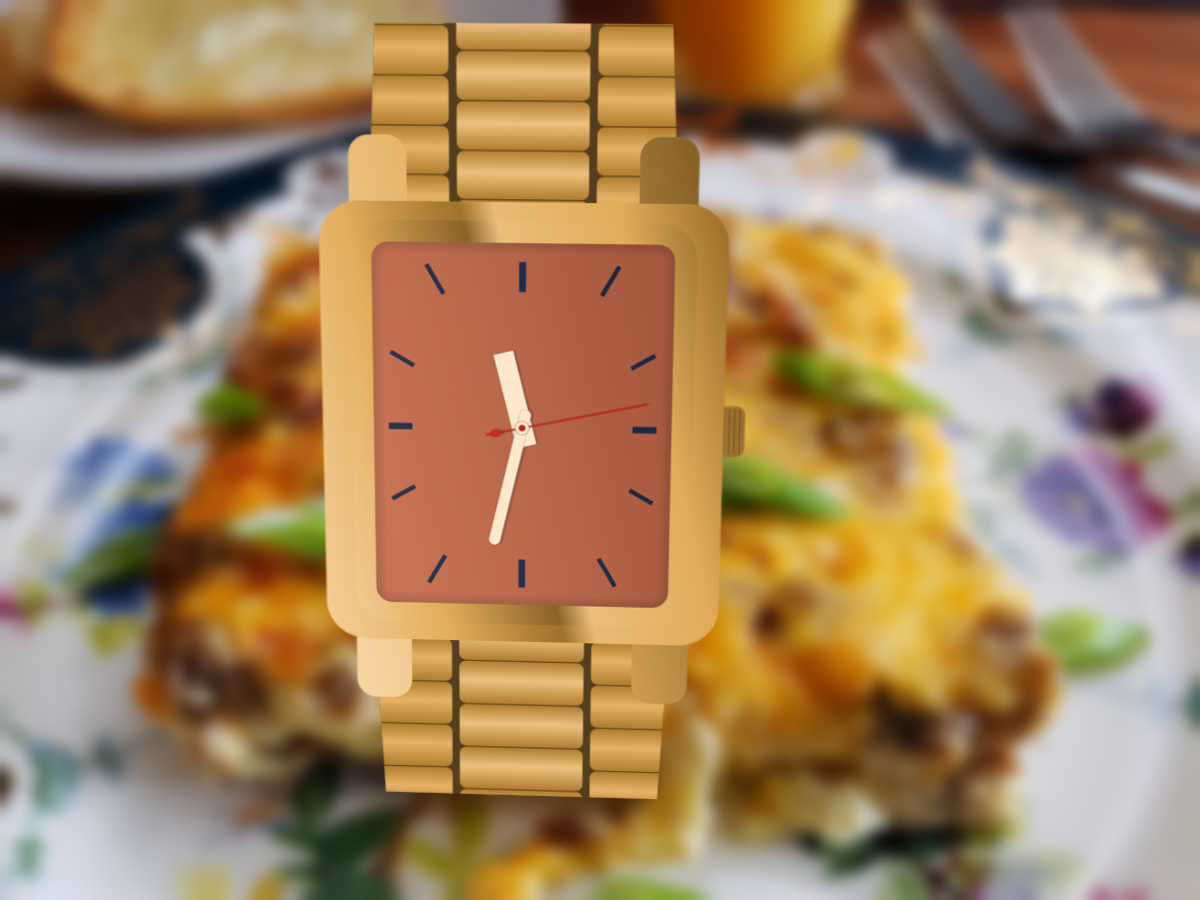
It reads **11:32:13**
